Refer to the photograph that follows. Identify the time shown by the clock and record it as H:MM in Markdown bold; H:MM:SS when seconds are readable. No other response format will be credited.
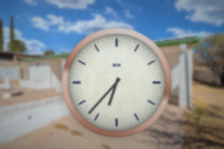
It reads **6:37**
